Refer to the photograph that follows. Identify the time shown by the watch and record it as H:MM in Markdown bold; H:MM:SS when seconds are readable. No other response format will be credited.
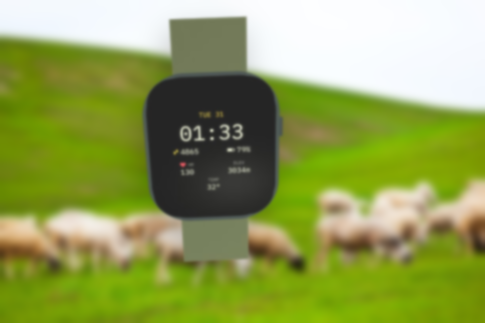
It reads **1:33**
